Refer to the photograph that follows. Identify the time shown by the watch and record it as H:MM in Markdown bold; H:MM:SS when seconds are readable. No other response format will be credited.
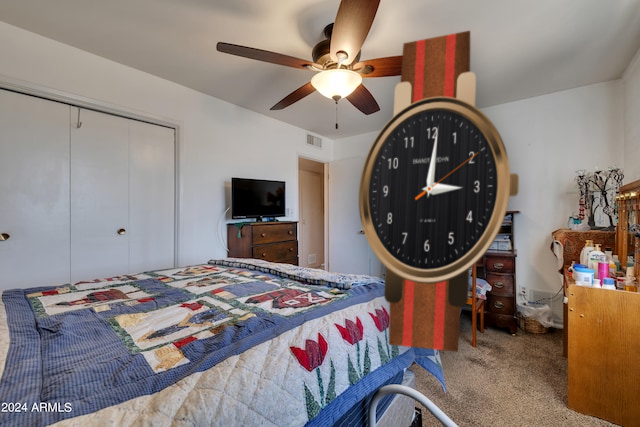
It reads **3:01:10**
